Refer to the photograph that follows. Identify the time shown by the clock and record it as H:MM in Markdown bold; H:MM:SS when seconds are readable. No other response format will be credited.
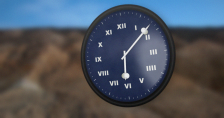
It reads **6:08**
